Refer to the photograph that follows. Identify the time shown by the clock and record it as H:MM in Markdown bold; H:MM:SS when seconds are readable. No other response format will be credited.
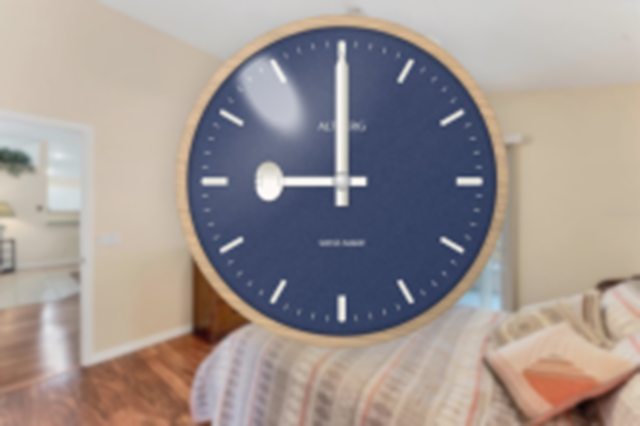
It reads **9:00**
